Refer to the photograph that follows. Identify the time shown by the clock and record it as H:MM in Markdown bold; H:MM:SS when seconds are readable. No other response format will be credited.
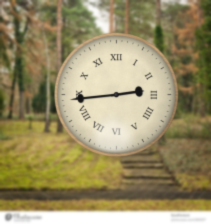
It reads **2:44**
